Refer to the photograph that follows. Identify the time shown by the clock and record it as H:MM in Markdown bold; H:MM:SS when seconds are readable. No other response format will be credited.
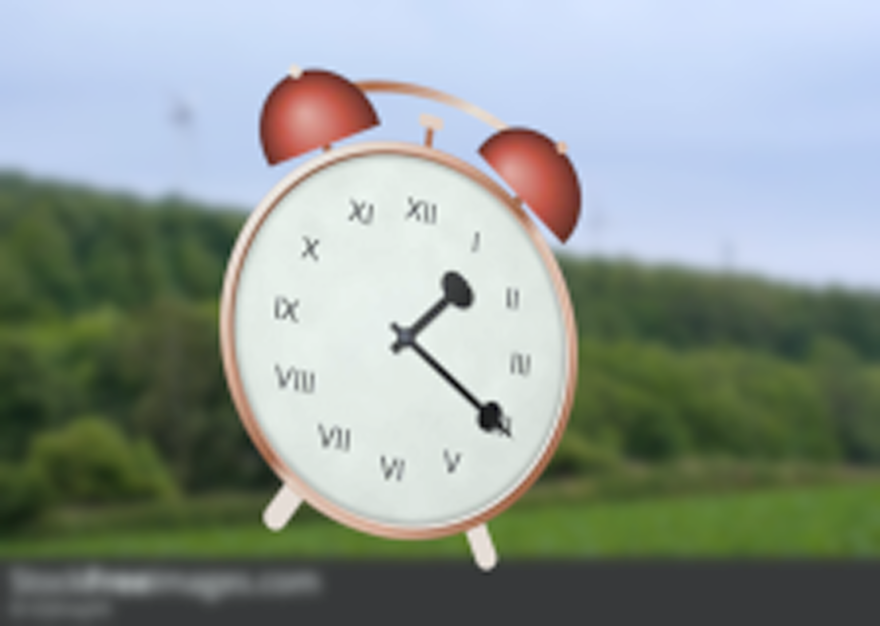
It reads **1:20**
